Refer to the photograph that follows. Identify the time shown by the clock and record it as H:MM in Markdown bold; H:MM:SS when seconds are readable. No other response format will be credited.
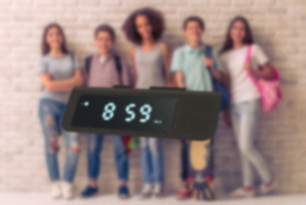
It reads **8:59**
